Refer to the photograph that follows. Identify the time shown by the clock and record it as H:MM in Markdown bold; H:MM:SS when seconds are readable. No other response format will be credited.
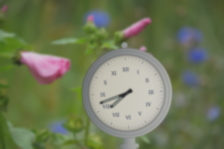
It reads **7:42**
